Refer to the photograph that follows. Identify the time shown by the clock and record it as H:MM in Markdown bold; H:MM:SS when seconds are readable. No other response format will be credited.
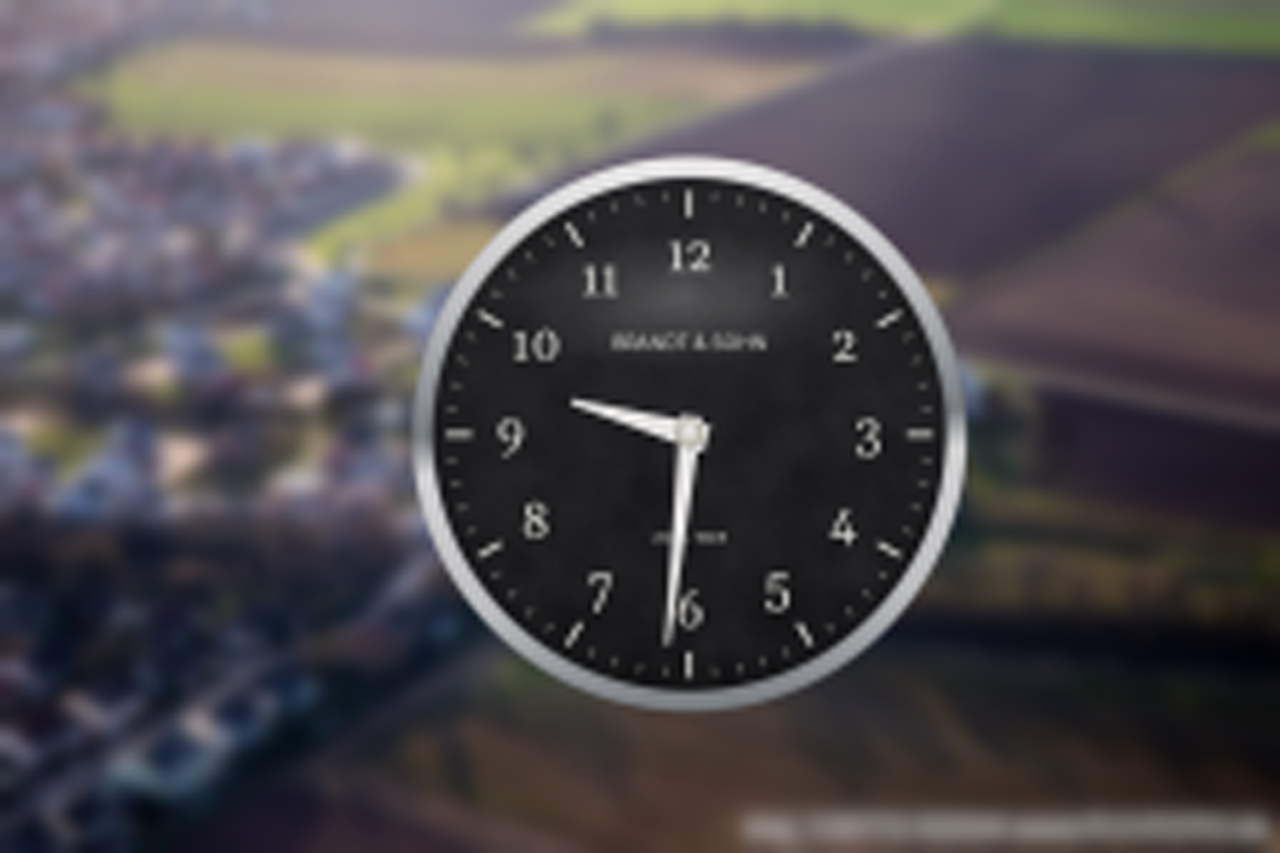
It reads **9:31**
